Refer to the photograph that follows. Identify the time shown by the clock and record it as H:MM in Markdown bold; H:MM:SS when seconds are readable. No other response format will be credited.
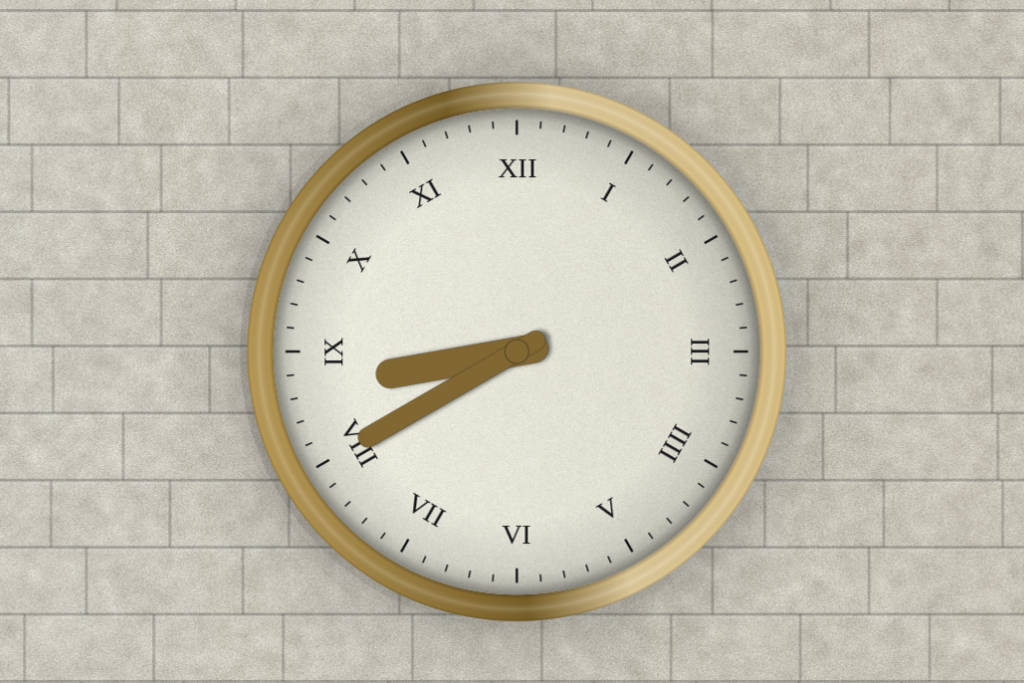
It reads **8:40**
